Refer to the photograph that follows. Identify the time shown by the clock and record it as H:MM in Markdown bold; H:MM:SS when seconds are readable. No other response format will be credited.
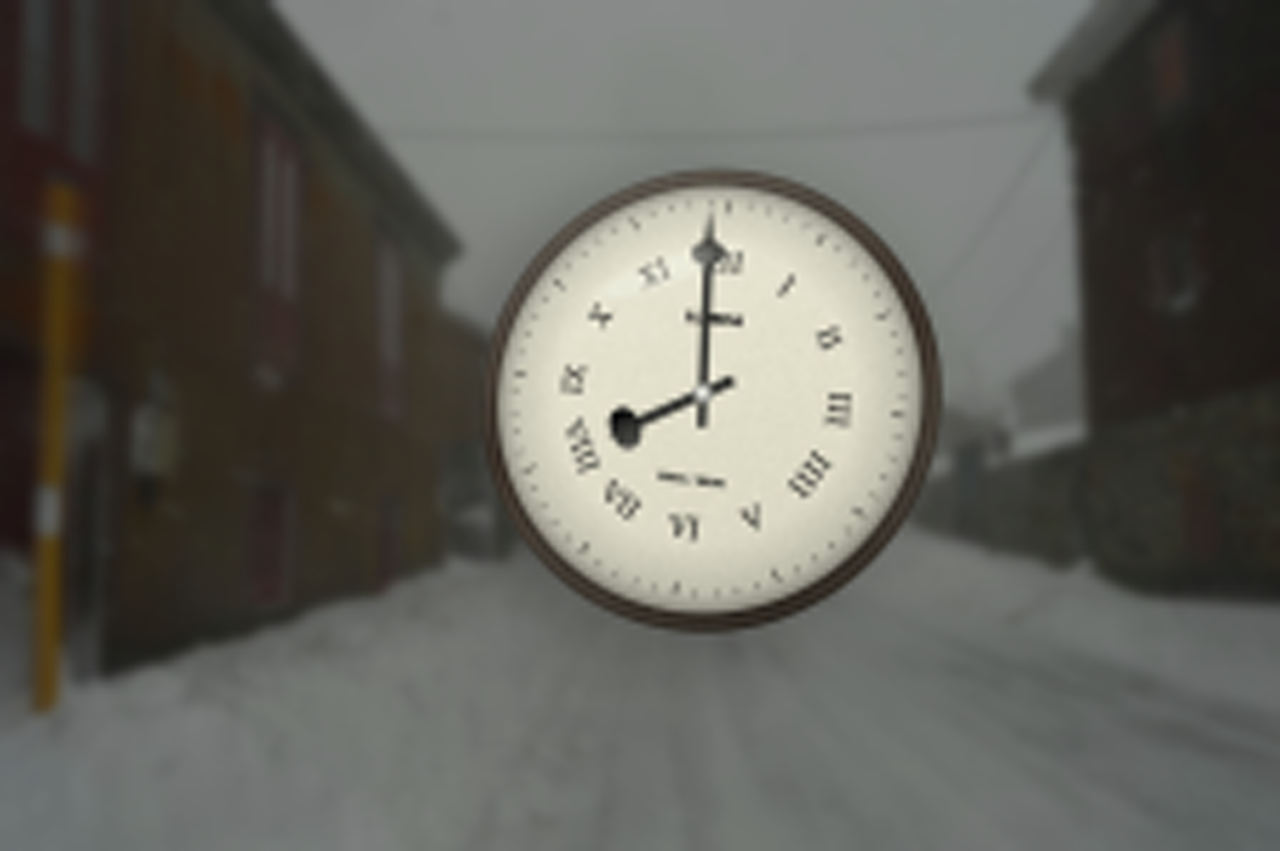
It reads **7:59**
